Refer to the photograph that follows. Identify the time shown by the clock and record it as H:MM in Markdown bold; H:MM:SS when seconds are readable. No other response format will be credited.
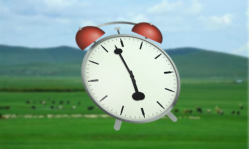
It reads **5:58**
